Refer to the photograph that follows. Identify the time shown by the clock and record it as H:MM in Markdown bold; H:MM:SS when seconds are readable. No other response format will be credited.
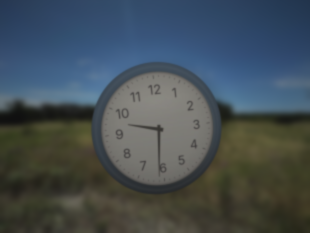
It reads **9:31**
